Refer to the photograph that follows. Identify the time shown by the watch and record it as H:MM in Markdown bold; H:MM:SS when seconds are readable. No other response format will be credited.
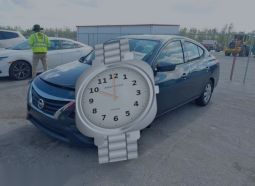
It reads **10:00**
